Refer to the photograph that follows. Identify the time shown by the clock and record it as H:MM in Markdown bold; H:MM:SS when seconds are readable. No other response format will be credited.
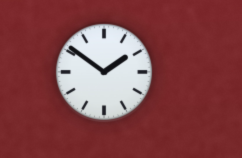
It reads **1:51**
